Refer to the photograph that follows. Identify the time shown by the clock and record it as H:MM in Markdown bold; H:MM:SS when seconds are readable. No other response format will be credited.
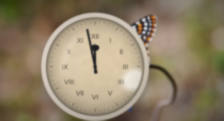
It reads **11:58**
